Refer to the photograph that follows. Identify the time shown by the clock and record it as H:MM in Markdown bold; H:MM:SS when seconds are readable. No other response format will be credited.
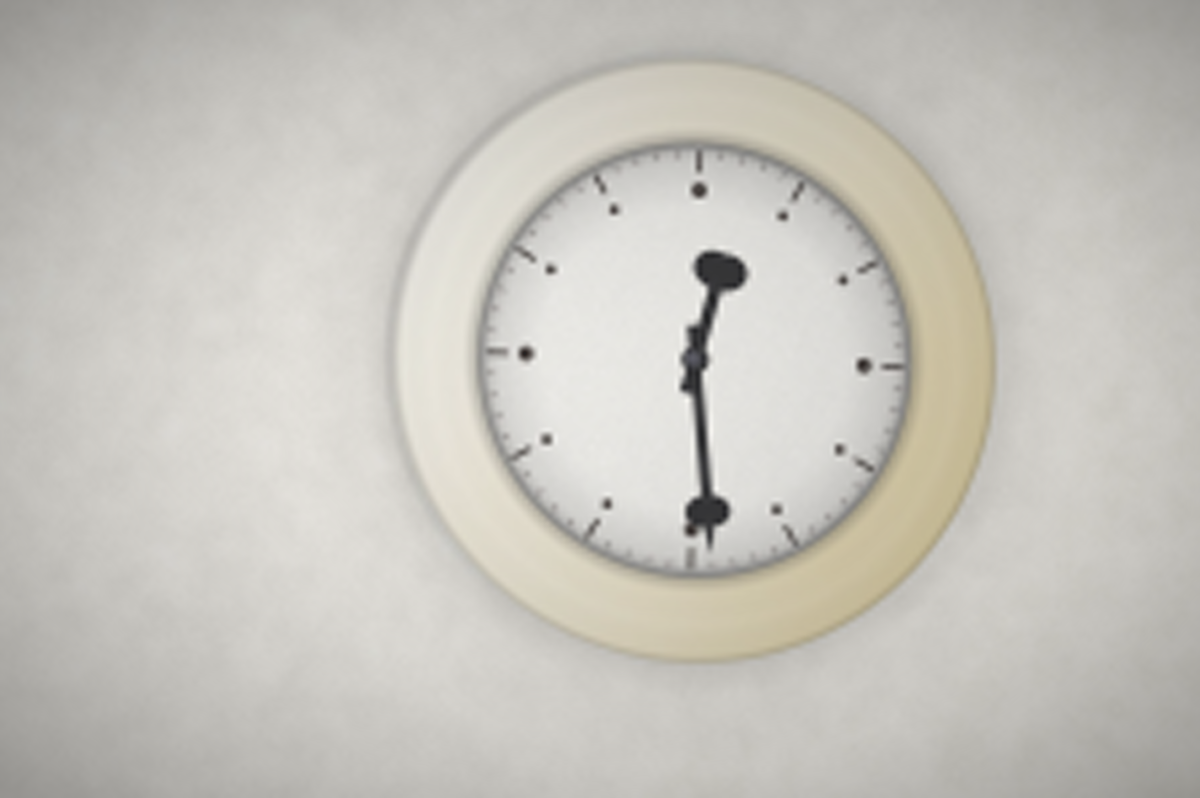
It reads **12:29**
